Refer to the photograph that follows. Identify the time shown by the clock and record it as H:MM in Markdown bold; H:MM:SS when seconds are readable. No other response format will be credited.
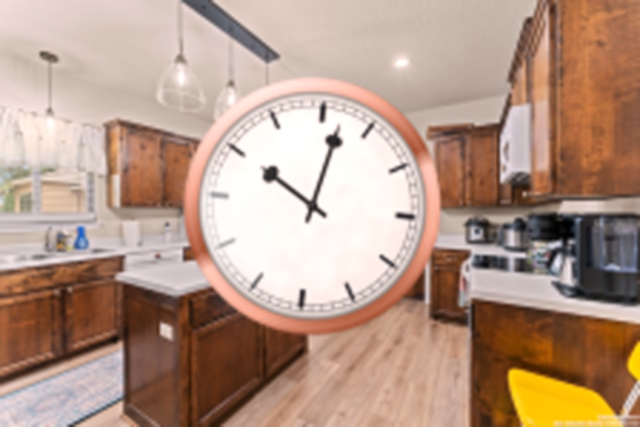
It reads **10:02**
